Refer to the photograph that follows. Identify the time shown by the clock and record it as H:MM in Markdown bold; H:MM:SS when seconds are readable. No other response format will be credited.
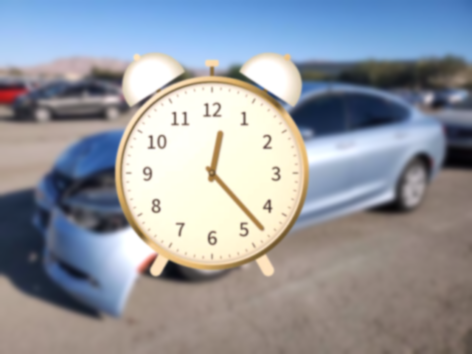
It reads **12:23**
